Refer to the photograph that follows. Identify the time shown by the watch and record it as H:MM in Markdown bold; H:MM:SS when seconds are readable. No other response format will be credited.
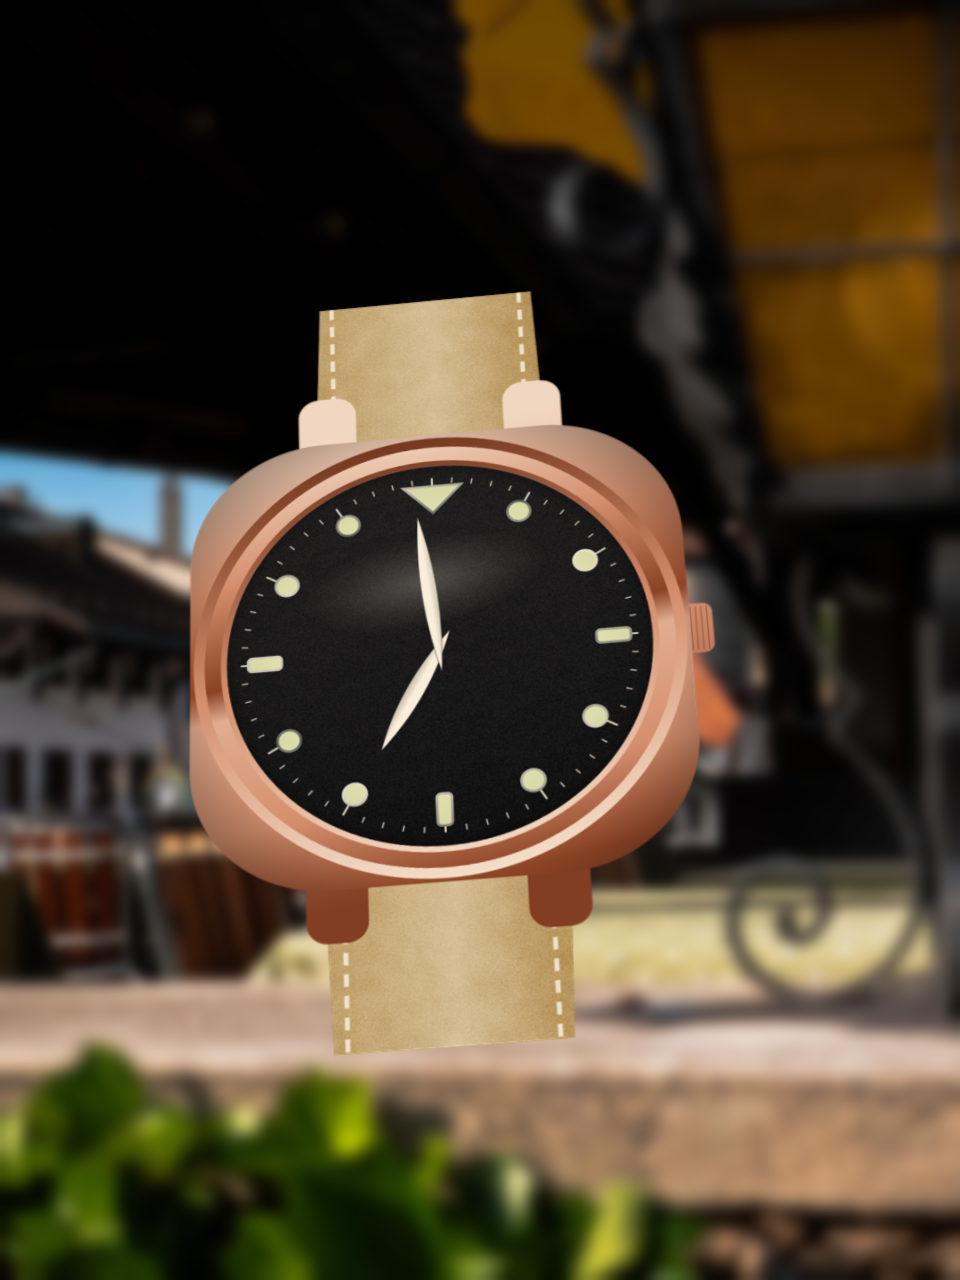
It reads **6:59**
